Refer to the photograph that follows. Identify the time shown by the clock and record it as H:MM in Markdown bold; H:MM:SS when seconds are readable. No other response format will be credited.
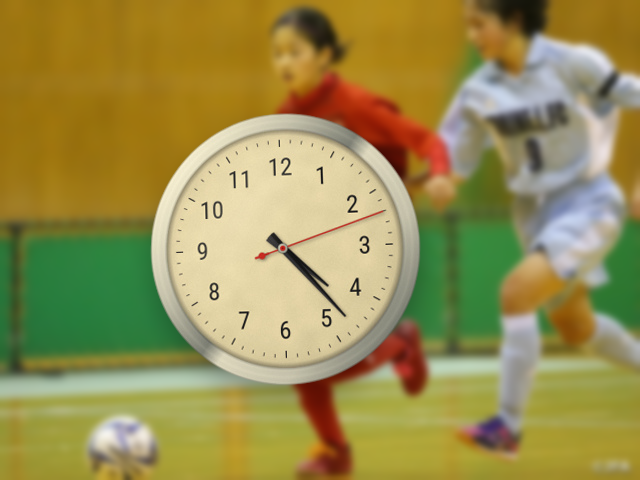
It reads **4:23:12**
